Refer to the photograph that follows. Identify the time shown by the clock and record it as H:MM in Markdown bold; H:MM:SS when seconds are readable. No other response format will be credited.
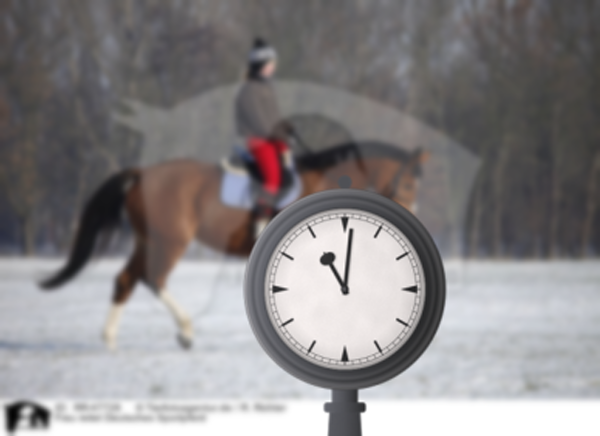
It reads **11:01**
